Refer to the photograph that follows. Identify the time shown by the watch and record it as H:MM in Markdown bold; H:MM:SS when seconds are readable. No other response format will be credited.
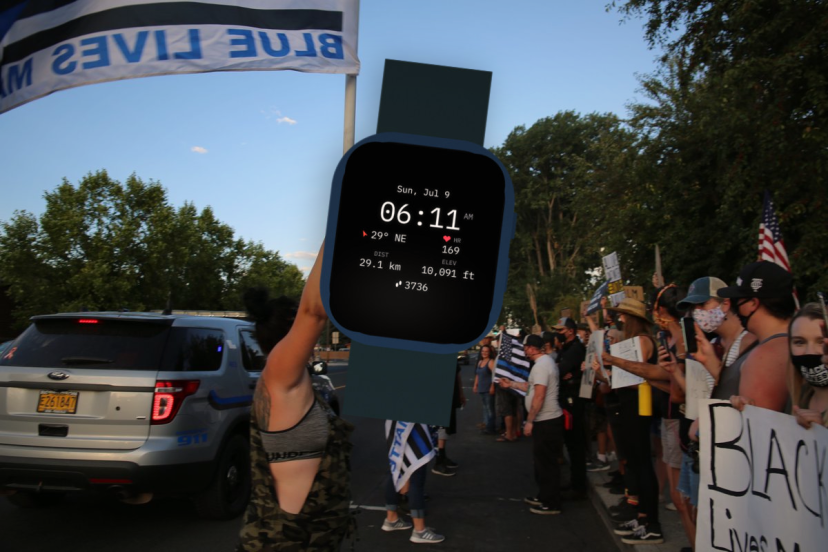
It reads **6:11**
